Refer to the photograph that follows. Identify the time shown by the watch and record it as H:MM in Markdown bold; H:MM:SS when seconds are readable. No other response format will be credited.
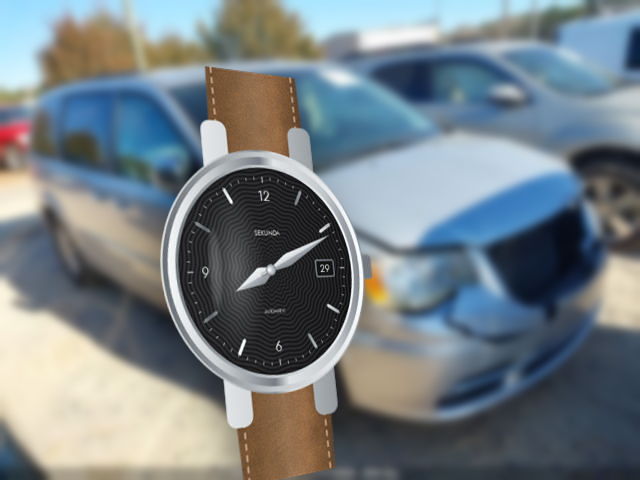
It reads **8:11**
